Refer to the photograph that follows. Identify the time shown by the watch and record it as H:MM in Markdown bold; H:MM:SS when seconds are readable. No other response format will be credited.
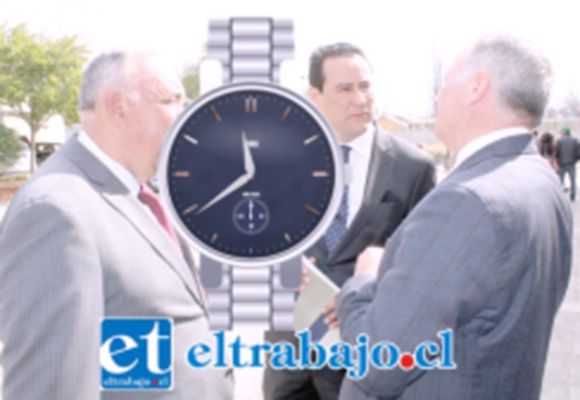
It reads **11:39**
